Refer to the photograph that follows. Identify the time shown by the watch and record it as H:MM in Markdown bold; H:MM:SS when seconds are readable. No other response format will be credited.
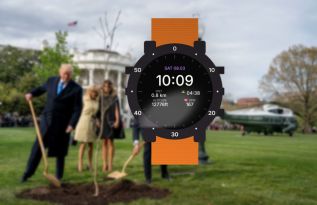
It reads **10:09**
